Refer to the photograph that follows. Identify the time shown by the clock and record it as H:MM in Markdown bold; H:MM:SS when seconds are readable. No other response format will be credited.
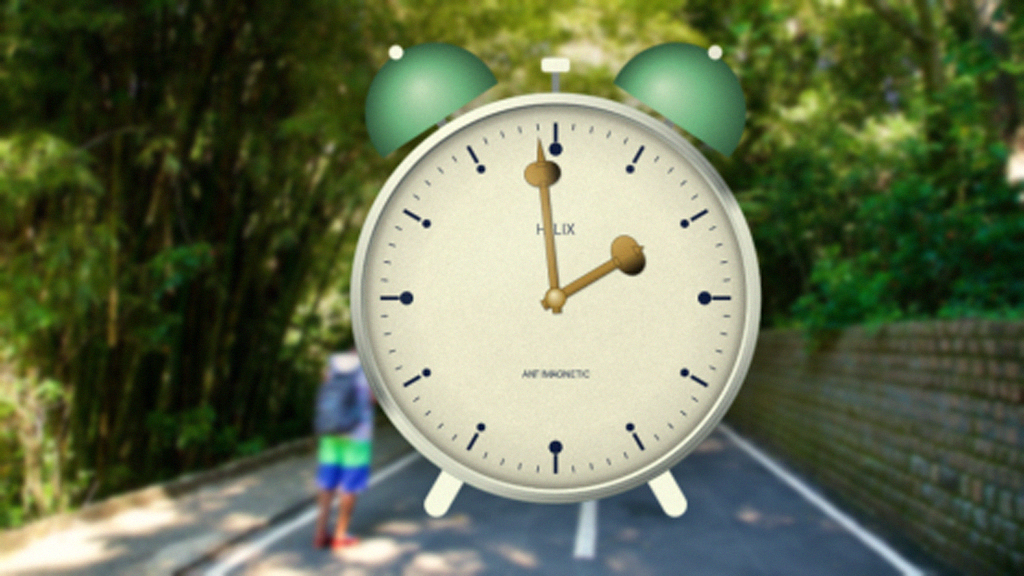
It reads **1:59**
